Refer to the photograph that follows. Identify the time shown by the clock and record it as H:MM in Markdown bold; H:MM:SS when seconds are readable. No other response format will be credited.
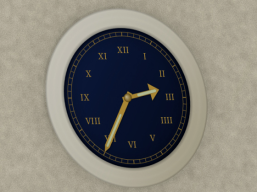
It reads **2:35**
